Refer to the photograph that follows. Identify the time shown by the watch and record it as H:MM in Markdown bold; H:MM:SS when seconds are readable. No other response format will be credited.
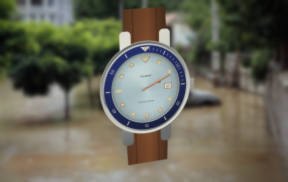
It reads **2:11**
